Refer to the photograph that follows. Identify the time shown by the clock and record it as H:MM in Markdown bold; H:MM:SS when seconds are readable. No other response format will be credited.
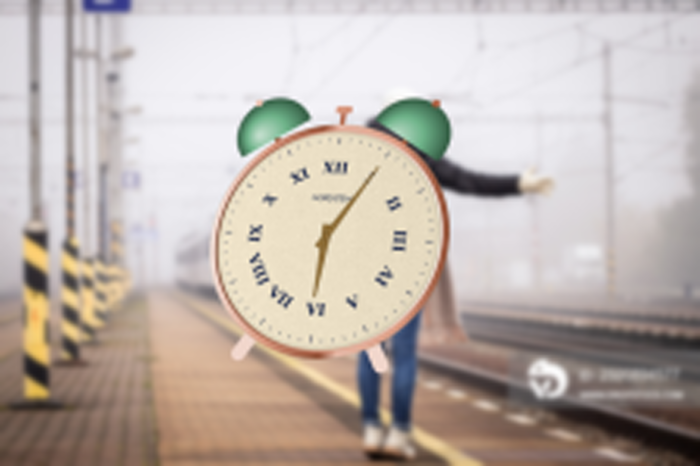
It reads **6:05**
